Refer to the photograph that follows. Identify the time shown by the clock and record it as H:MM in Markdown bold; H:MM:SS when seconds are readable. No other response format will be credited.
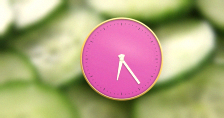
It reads **6:24**
